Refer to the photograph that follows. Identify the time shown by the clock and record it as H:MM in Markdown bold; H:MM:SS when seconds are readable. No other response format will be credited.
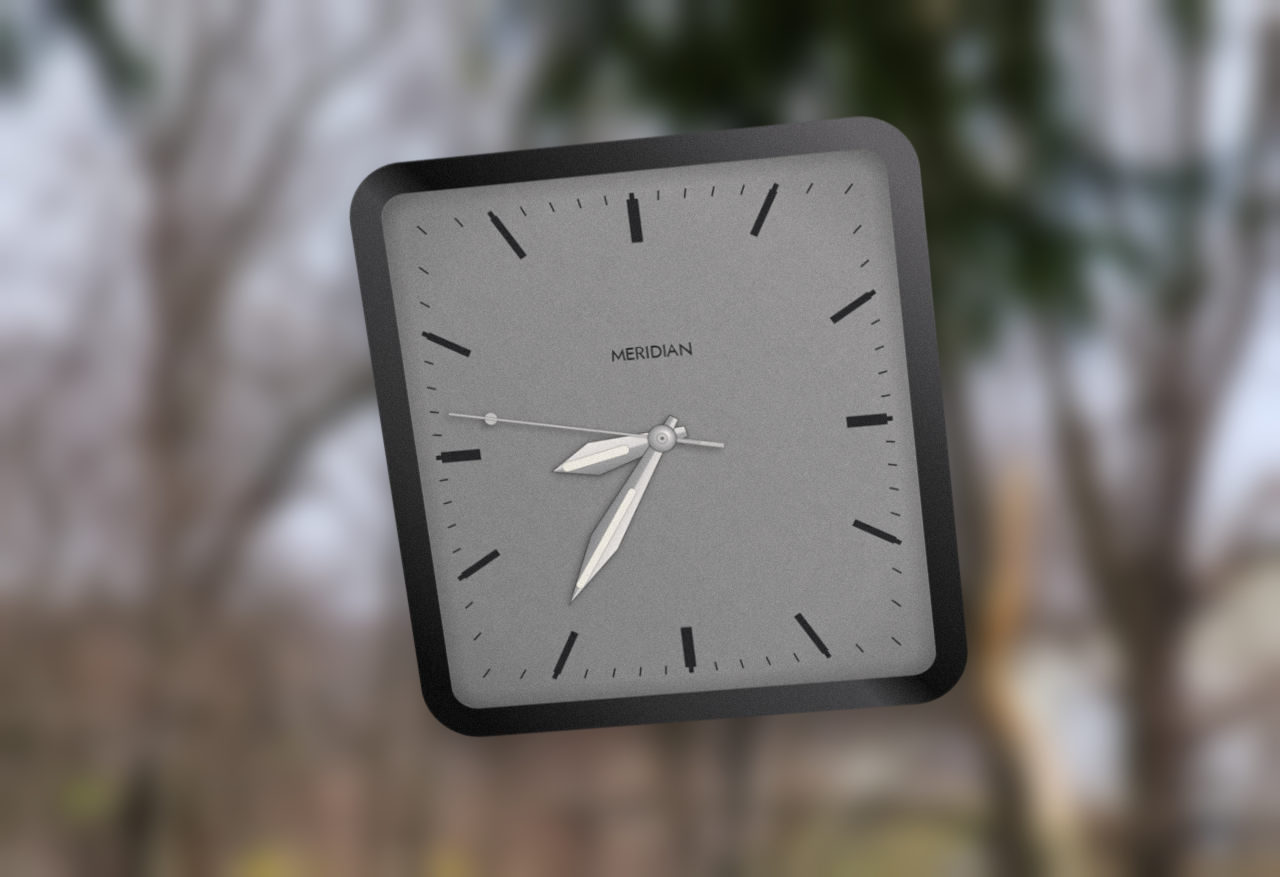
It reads **8:35:47**
